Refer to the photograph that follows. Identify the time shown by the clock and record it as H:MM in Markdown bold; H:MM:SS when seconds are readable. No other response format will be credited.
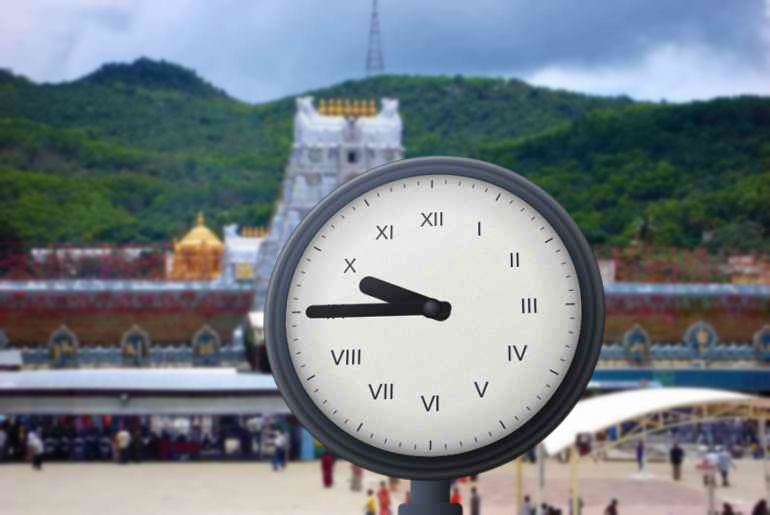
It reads **9:45**
